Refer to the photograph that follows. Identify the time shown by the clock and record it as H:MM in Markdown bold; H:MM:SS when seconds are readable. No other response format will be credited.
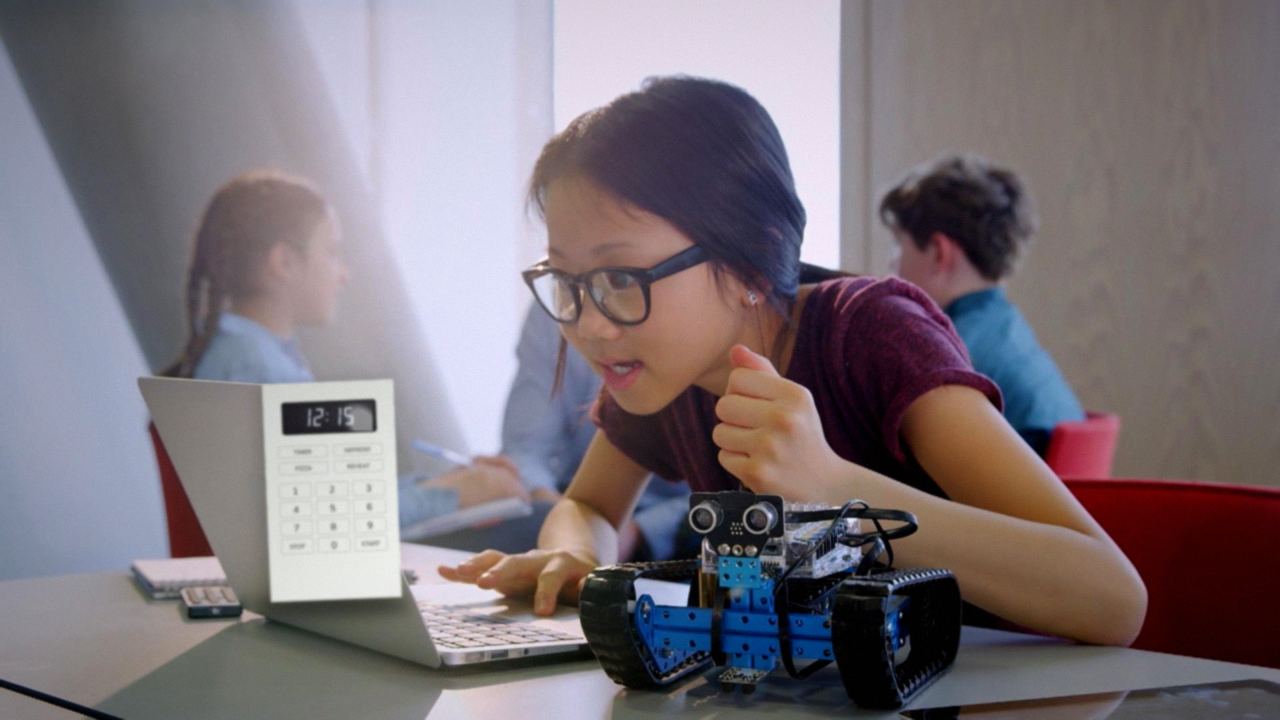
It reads **12:15**
